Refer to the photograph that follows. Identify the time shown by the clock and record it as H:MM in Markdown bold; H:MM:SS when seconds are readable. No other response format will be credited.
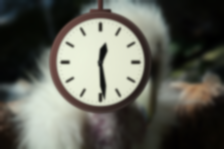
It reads **12:29**
